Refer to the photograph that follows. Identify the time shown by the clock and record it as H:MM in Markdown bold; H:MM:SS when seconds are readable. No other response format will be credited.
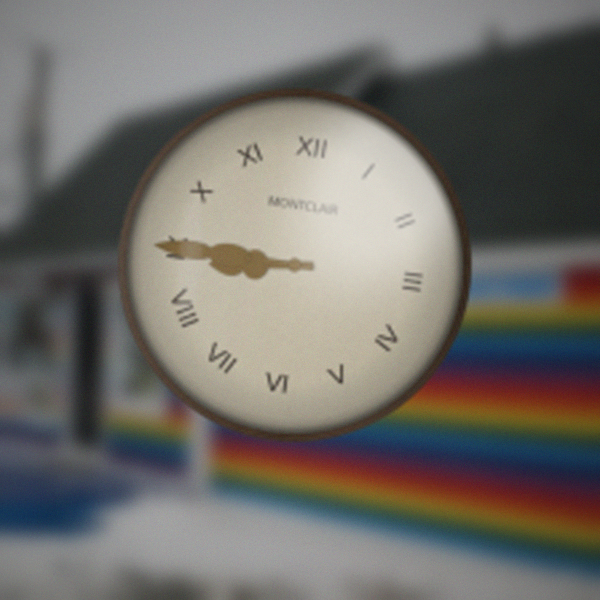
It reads **8:45**
